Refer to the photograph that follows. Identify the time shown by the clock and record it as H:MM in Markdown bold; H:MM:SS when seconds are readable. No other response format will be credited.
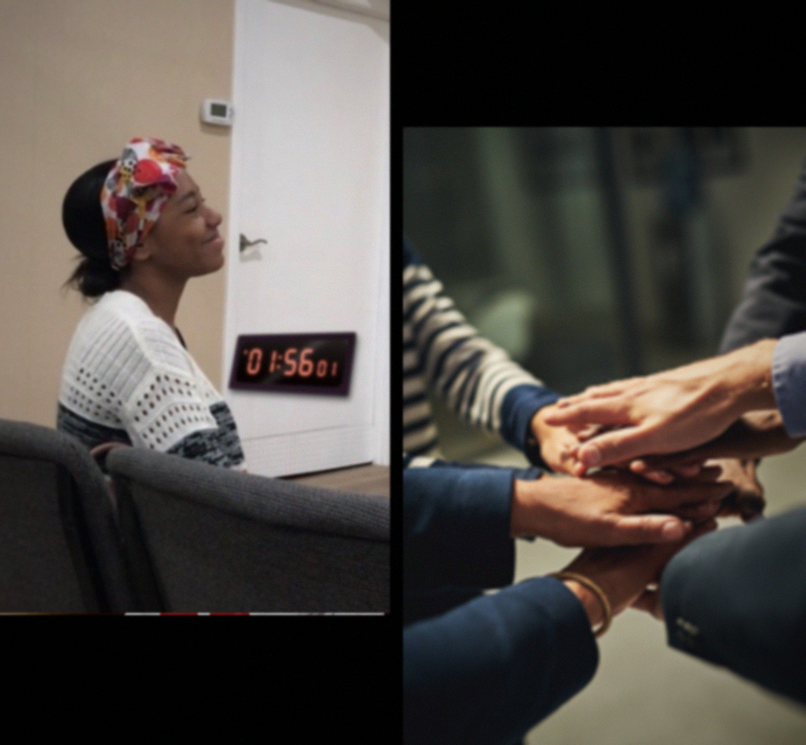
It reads **1:56:01**
